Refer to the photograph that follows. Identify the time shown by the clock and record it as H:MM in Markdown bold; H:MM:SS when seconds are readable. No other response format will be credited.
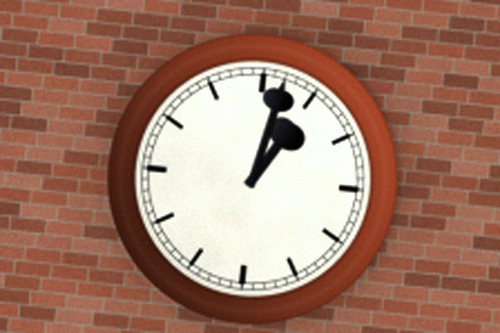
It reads **1:02**
